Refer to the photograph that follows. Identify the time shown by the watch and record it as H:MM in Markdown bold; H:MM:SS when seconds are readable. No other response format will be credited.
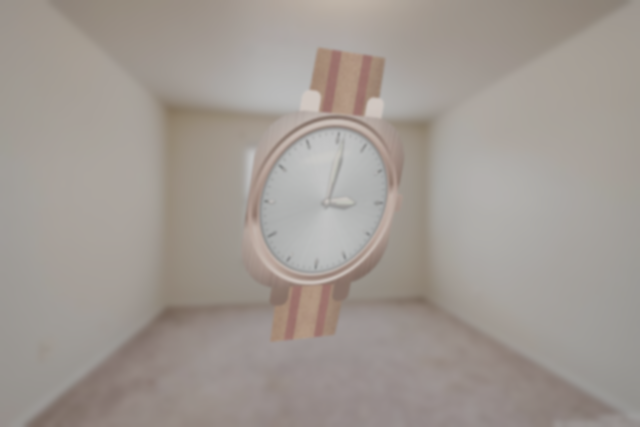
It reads **3:01**
